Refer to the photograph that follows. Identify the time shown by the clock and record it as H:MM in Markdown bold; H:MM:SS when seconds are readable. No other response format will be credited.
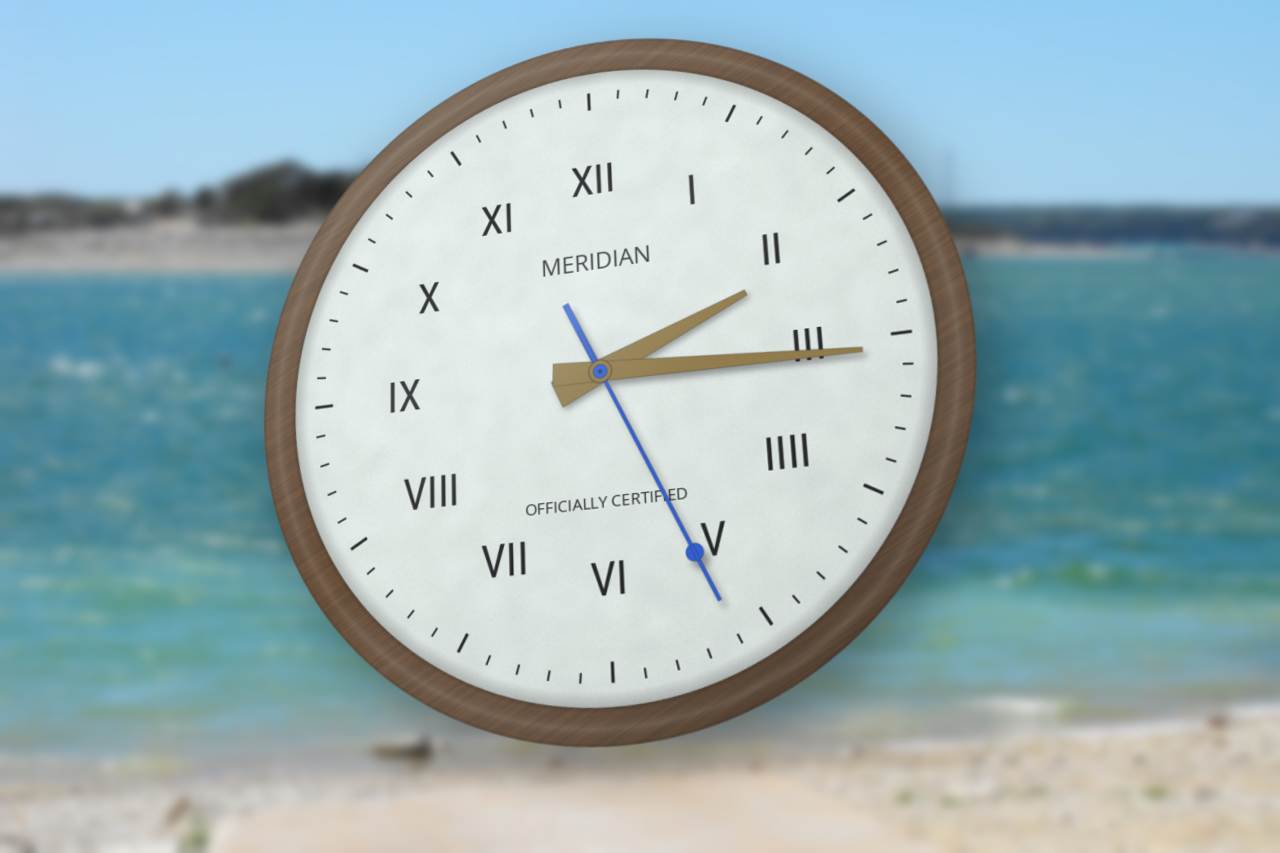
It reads **2:15:26**
